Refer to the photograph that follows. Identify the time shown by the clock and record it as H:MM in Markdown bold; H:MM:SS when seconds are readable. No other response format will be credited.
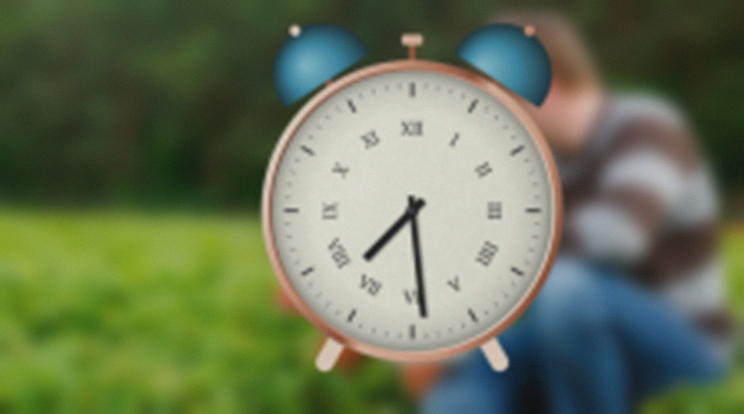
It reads **7:29**
